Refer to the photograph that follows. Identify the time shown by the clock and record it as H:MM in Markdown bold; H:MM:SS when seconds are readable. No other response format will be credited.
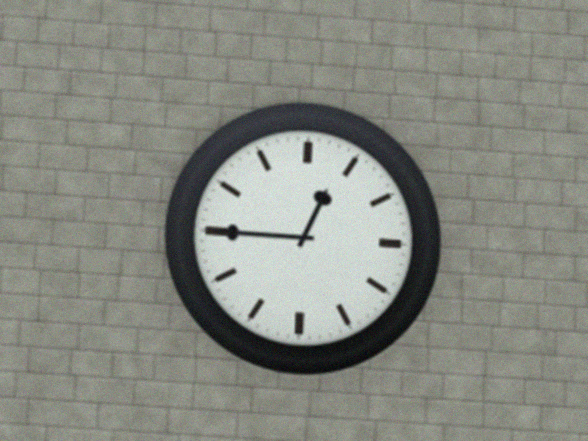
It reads **12:45**
